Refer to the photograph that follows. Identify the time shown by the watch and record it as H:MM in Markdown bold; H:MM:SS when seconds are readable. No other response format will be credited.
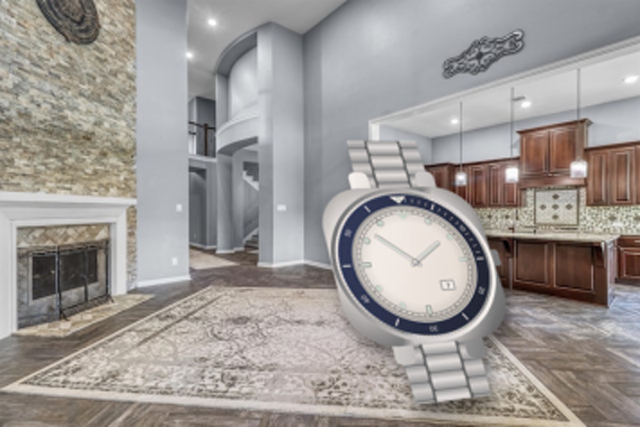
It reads **1:52**
